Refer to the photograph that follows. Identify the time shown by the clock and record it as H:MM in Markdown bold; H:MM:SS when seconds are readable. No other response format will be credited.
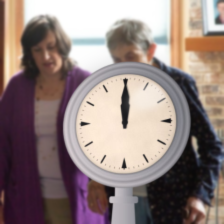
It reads **12:00**
